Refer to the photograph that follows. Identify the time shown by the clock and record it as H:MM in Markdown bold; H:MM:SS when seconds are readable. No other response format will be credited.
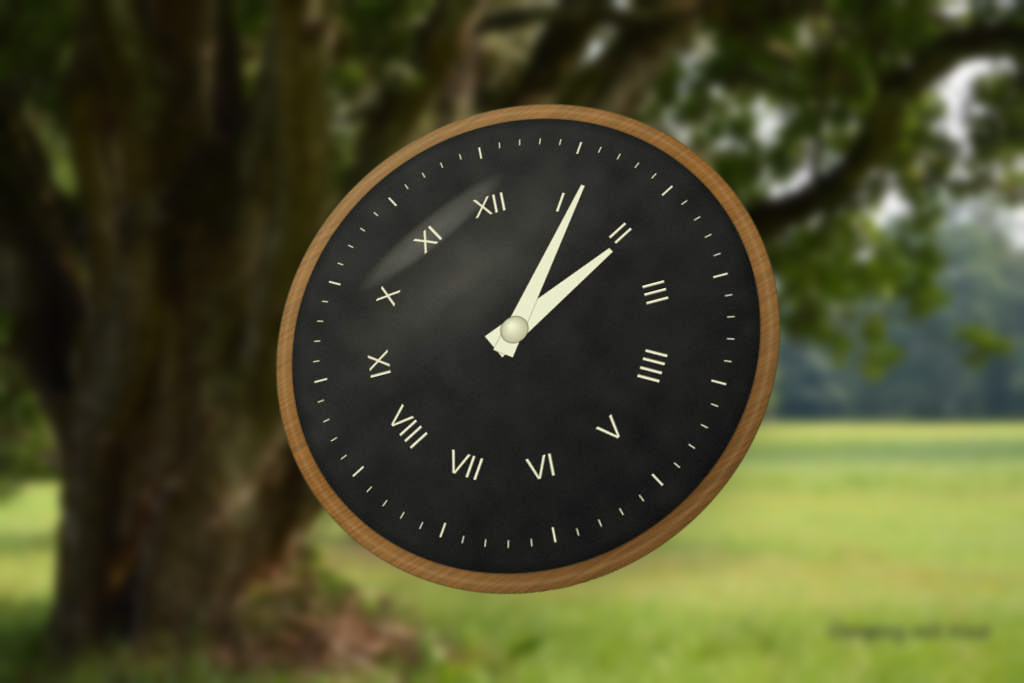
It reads **2:06**
